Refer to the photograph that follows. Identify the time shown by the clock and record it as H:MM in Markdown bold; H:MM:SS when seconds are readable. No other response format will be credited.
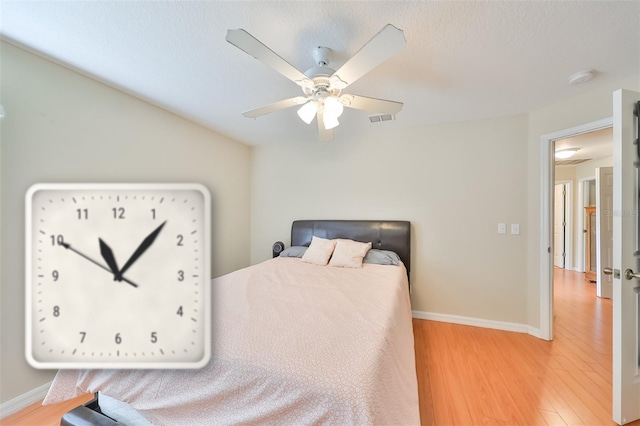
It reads **11:06:50**
